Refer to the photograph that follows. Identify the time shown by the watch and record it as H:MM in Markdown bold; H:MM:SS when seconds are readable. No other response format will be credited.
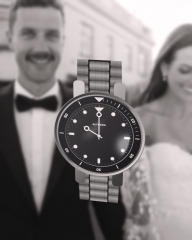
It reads **10:00**
